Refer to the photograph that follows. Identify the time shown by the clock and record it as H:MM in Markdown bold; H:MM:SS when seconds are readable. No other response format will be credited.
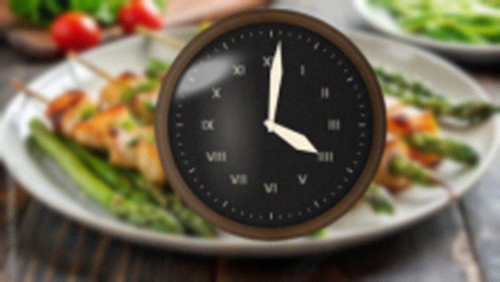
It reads **4:01**
